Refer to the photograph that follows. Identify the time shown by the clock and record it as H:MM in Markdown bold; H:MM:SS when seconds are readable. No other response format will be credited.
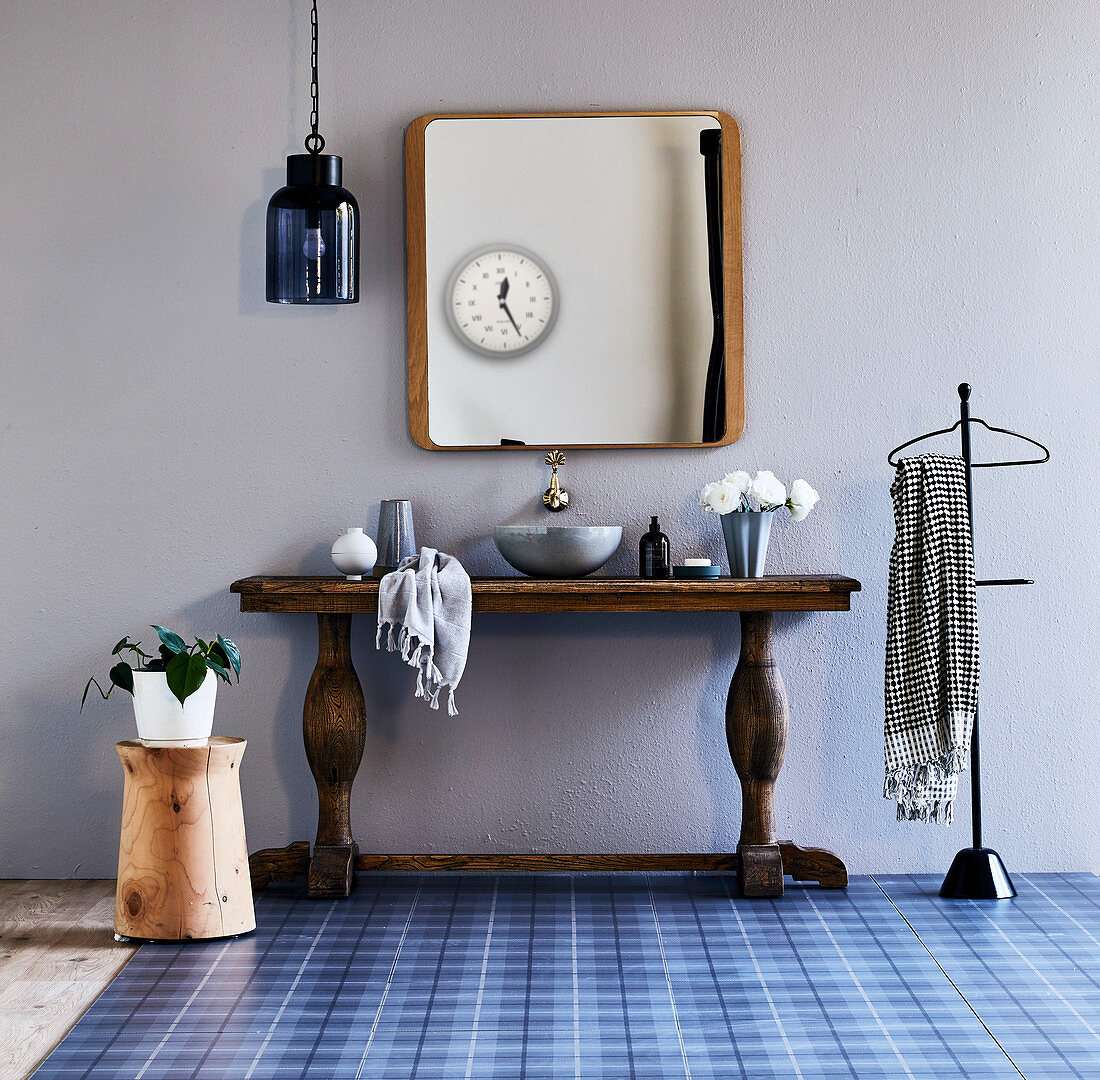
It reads **12:26**
